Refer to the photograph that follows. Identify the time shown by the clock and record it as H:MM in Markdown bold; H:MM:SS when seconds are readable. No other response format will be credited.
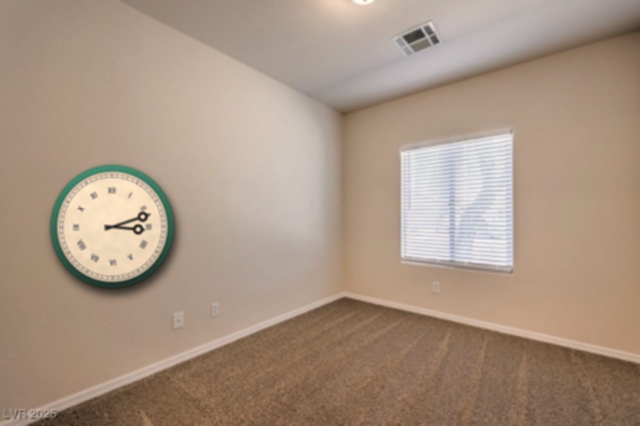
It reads **3:12**
